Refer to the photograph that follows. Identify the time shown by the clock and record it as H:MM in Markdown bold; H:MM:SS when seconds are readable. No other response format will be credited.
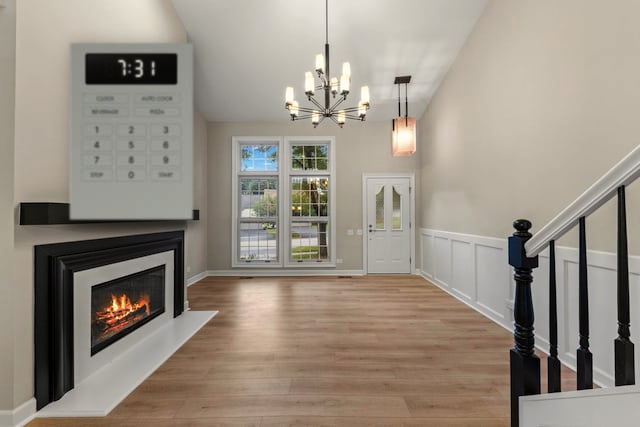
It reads **7:31**
